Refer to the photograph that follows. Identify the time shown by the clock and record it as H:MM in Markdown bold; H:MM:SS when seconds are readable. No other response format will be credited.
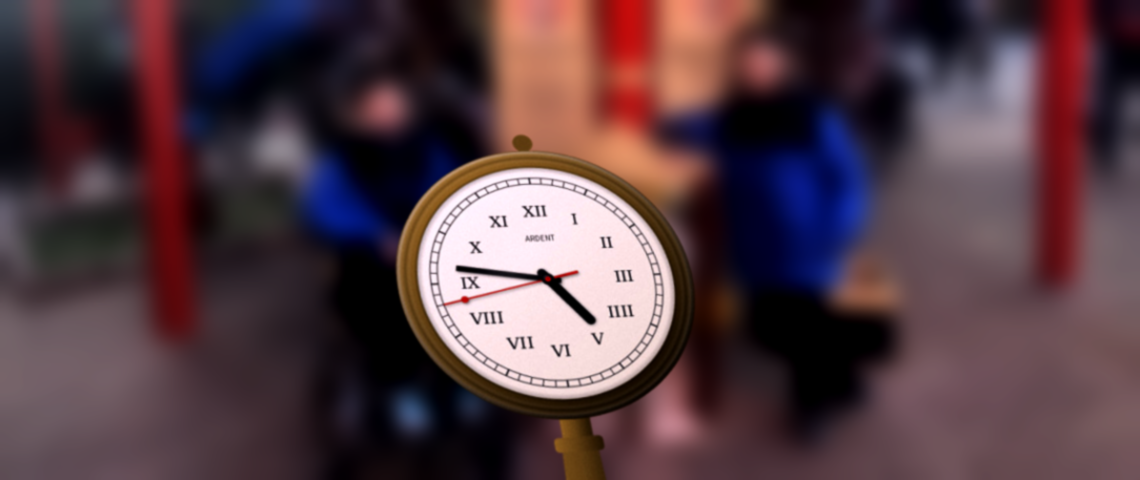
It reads **4:46:43**
